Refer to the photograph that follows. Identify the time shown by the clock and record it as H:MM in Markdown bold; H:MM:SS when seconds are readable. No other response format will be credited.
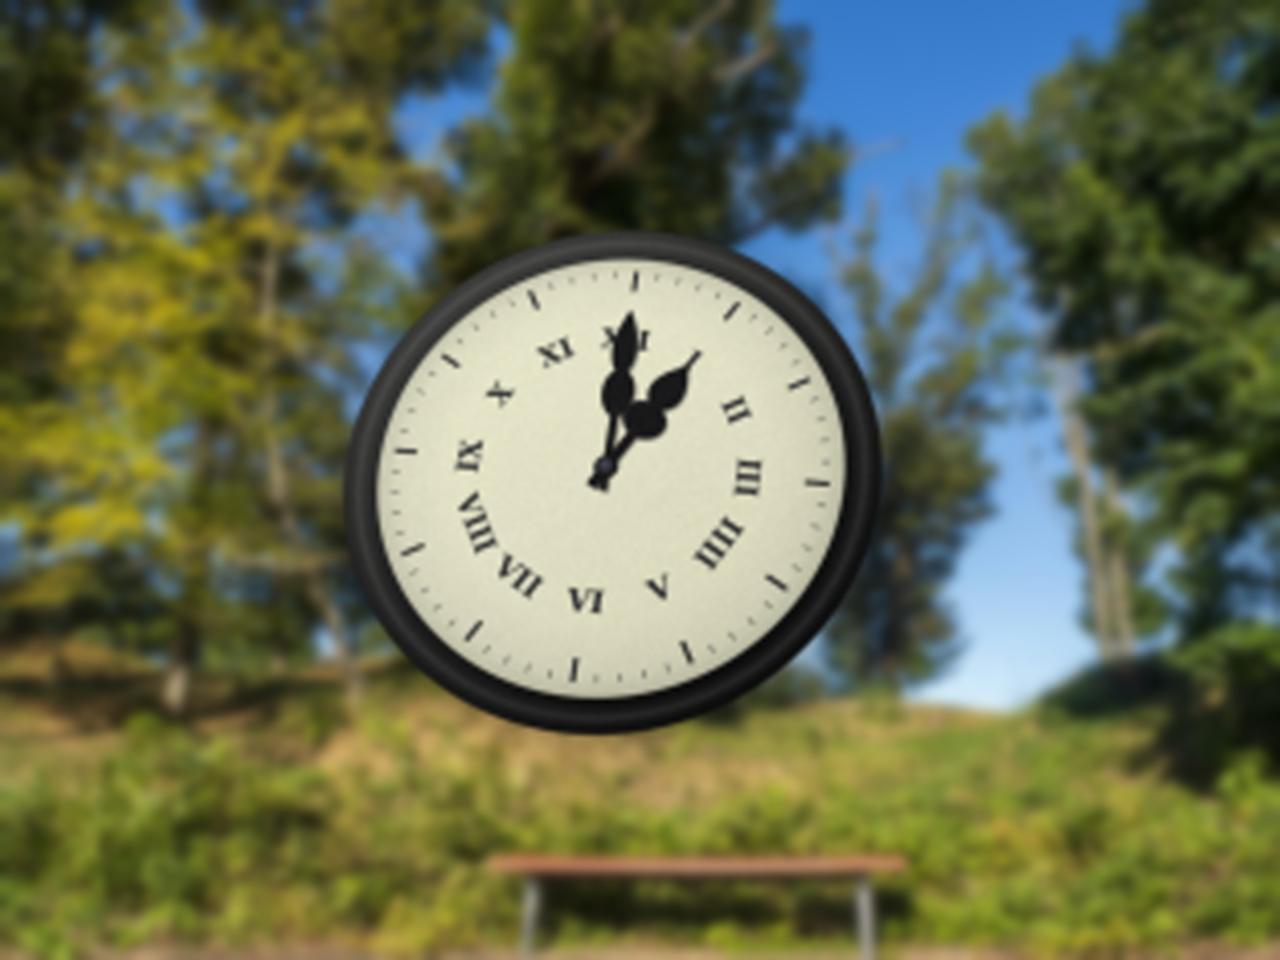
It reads **1:00**
